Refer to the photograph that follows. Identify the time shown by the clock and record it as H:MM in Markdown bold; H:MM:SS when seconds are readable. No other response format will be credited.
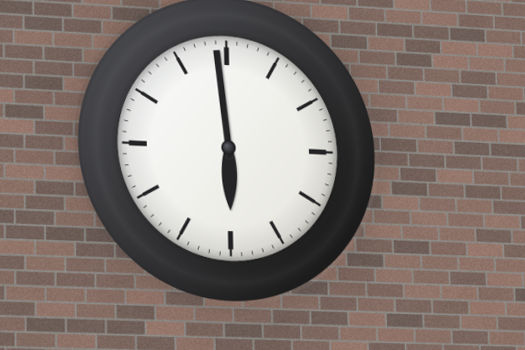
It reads **5:59**
